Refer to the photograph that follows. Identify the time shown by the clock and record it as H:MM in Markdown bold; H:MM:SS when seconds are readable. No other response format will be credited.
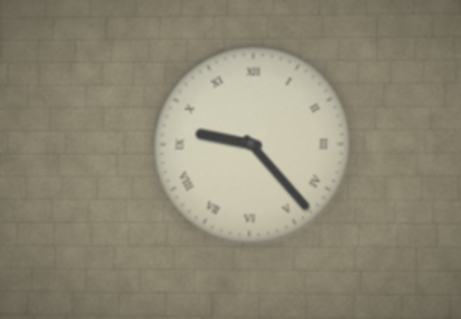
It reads **9:23**
